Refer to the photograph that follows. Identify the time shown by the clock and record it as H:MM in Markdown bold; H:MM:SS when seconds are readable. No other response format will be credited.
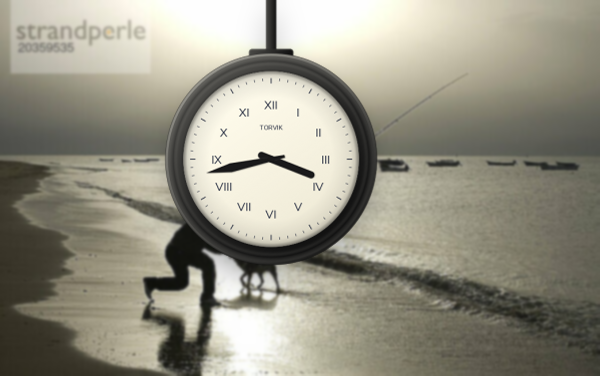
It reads **3:43**
